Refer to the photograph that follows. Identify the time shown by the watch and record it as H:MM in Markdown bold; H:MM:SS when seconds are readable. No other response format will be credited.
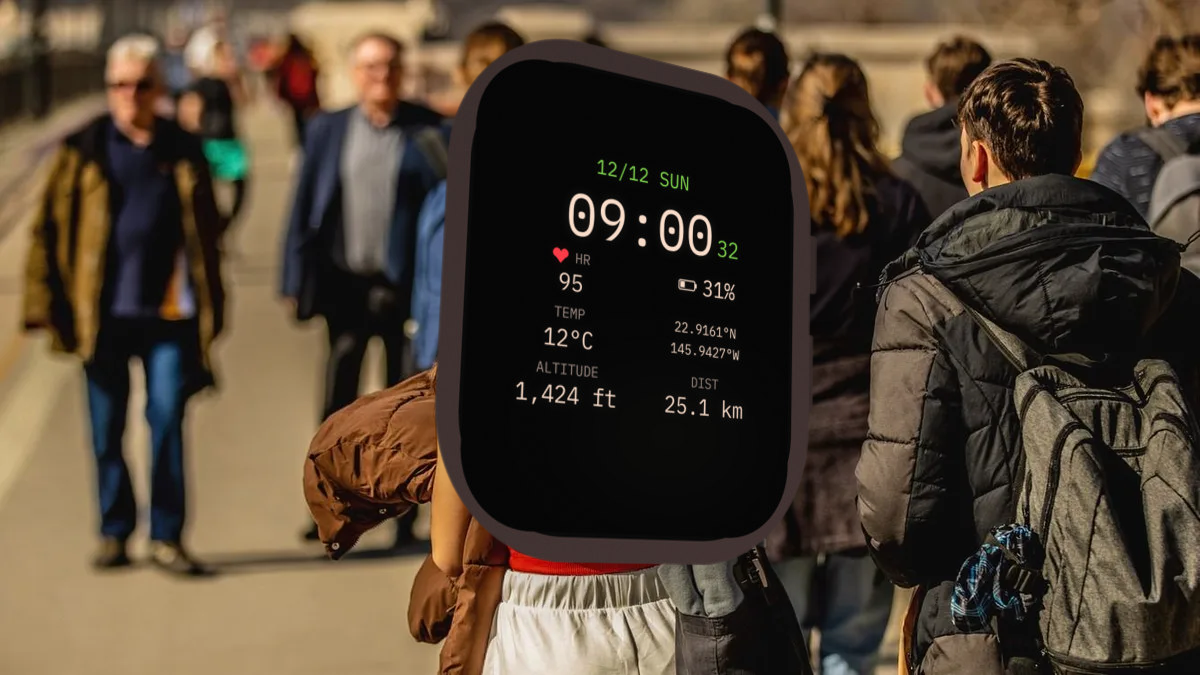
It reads **9:00:32**
